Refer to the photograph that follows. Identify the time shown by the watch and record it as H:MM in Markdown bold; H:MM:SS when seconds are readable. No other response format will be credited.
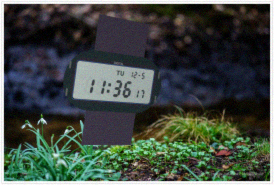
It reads **11:36:17**
